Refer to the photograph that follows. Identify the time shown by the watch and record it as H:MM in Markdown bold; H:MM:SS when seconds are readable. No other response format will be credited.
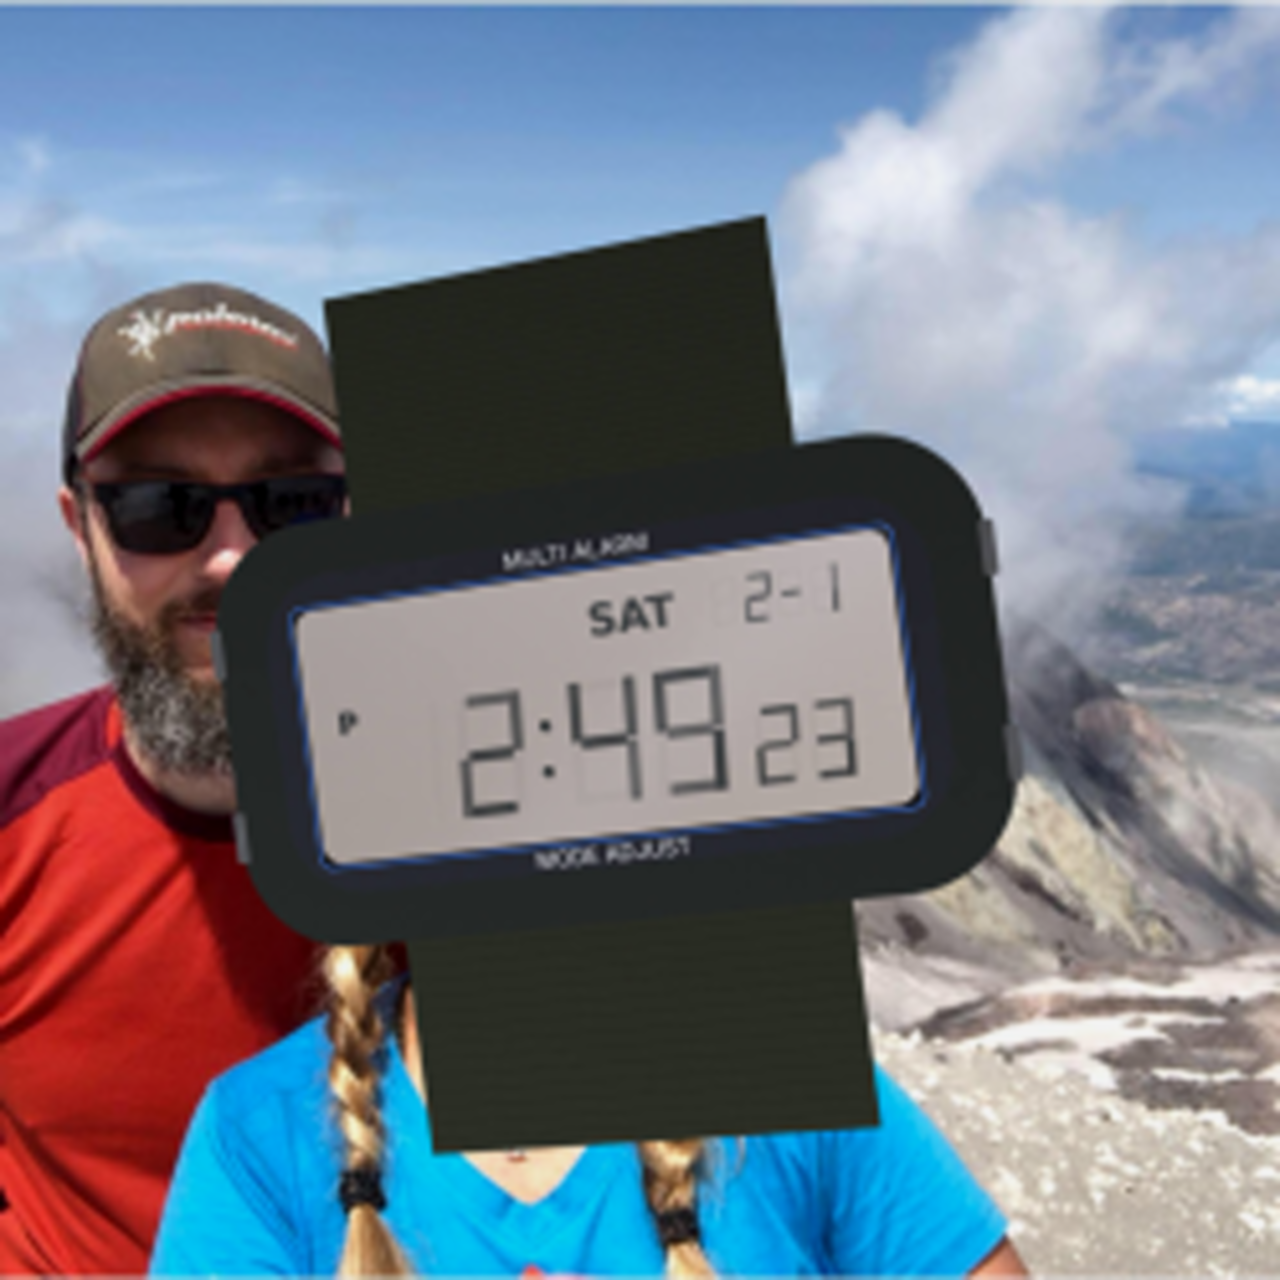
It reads **2:49:23**
